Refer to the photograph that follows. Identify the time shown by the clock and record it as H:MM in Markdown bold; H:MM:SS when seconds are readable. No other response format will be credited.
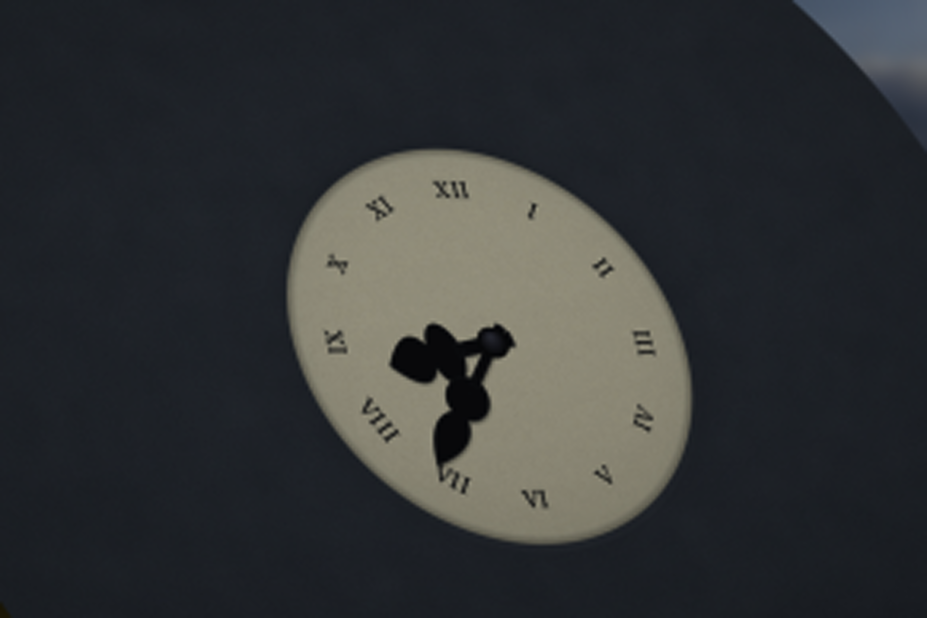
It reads **8:36**
